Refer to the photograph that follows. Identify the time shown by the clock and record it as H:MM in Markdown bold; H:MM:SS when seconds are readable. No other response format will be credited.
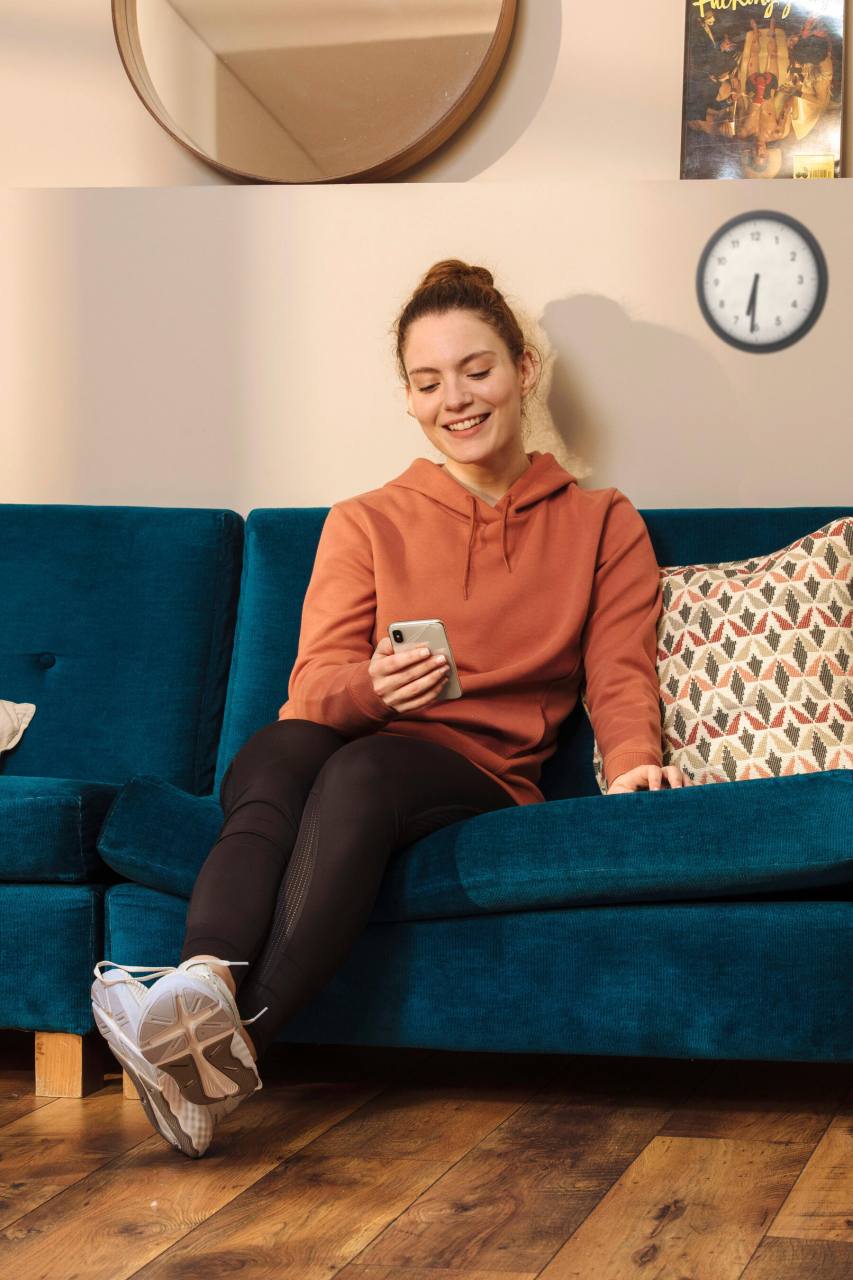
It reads **6:31**
